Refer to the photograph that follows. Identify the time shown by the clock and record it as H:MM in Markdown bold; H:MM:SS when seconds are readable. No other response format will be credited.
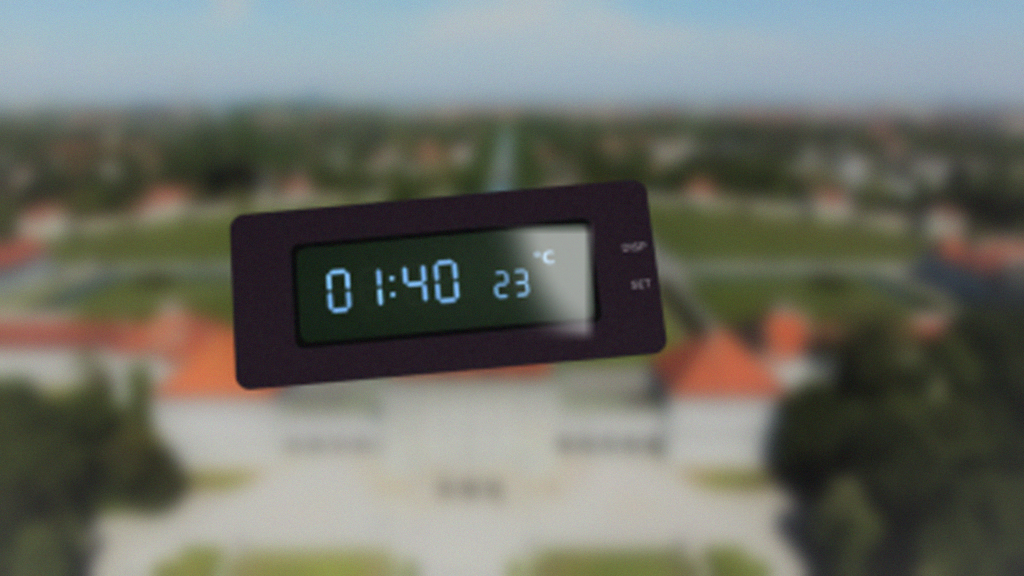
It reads **1:40**
